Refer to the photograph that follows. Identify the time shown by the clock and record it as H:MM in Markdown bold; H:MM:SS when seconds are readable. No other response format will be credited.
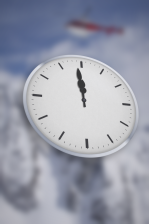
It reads **11:59**
